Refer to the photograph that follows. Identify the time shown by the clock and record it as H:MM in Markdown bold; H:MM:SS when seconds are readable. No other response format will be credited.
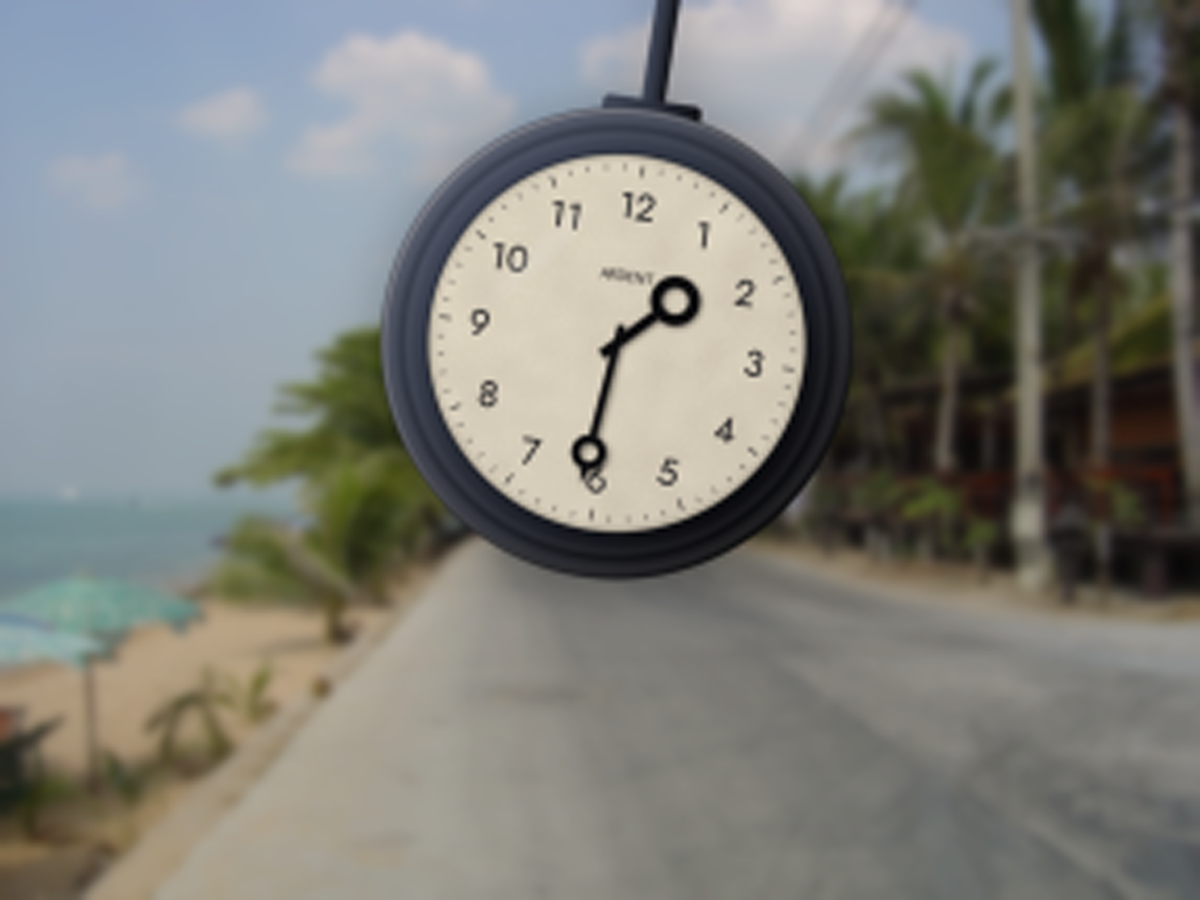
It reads **1:31**
